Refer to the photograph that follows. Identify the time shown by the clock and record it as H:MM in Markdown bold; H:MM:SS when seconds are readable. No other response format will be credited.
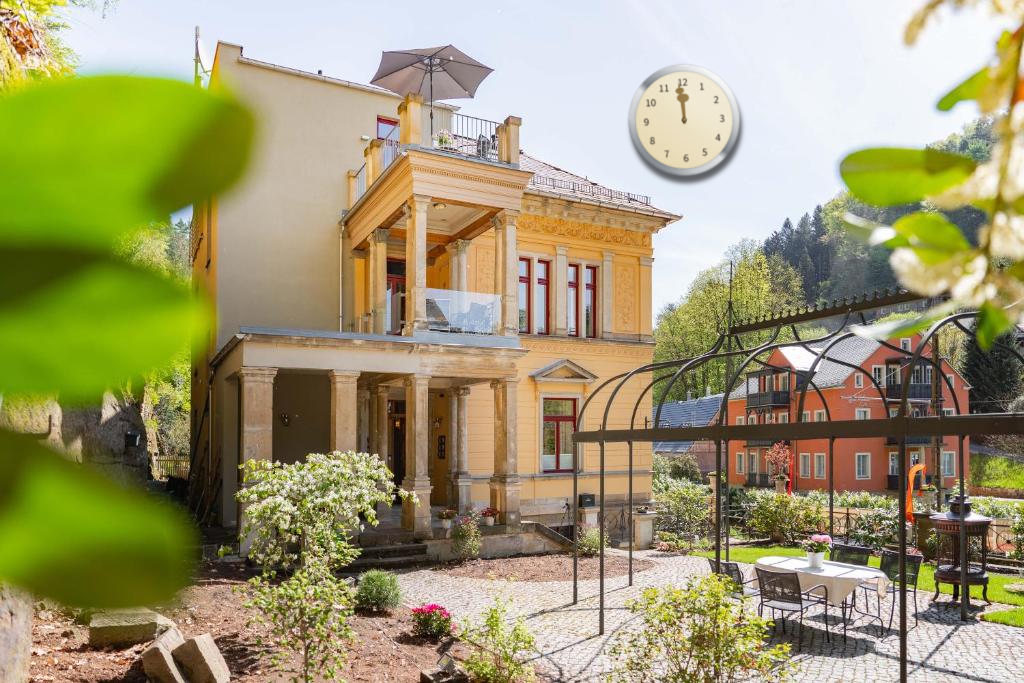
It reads **11:59**
